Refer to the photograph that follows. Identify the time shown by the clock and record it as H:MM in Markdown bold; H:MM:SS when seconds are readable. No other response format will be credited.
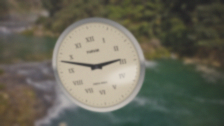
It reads **2:48**
